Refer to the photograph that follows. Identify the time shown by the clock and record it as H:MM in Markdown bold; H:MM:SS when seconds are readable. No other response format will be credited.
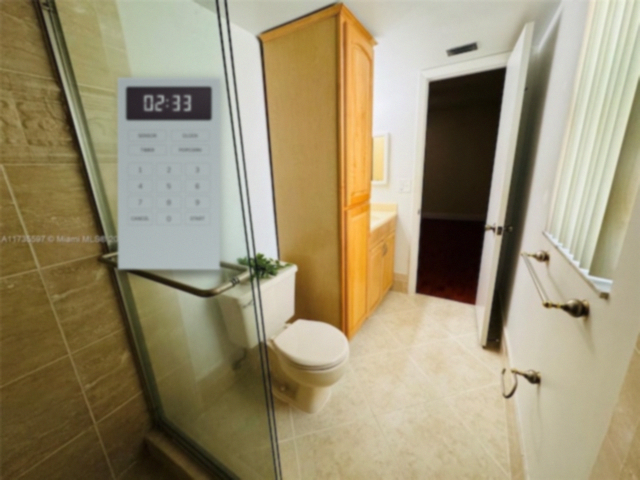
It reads **2:33**
